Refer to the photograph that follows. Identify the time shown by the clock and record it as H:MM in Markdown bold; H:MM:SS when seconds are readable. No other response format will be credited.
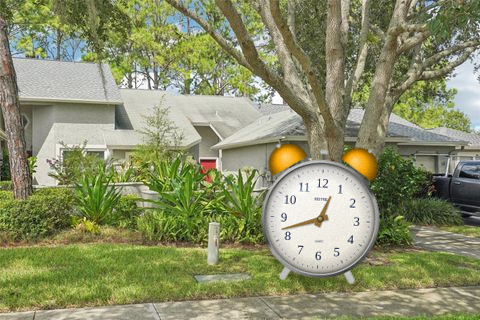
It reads **12:42**
